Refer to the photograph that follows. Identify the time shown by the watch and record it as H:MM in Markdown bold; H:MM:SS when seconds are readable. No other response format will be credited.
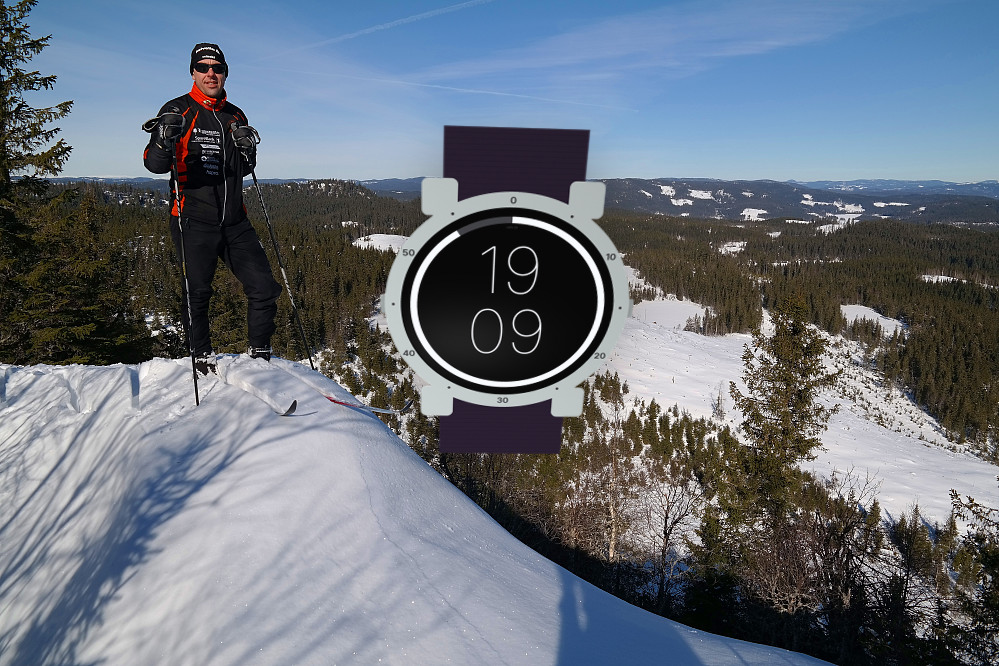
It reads **19:09**
